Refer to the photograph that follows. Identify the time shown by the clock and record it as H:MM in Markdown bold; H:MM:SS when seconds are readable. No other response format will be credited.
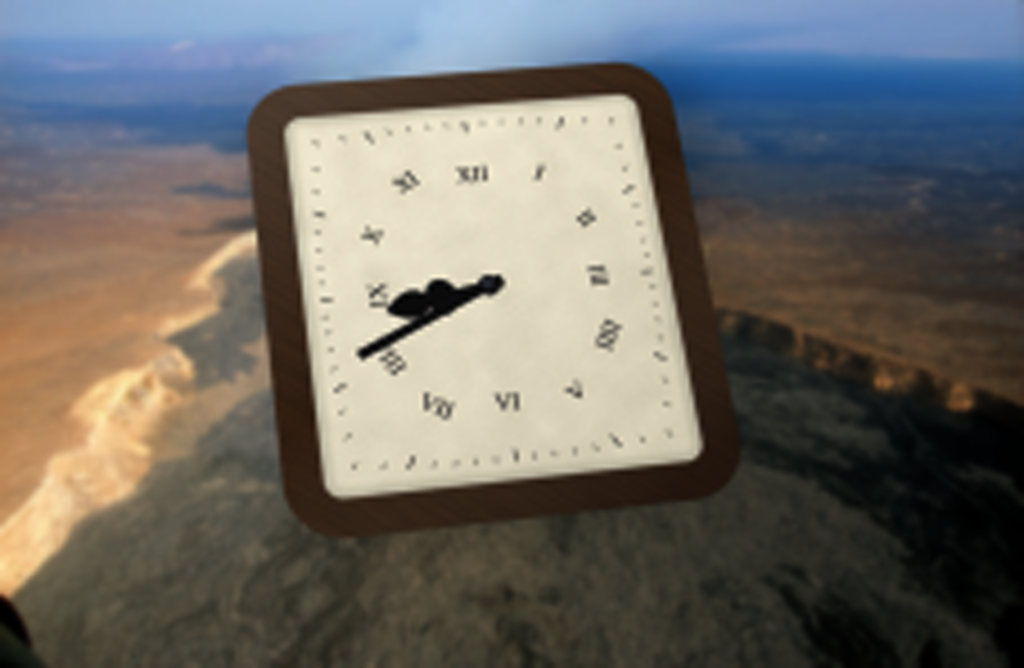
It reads **8:41**
